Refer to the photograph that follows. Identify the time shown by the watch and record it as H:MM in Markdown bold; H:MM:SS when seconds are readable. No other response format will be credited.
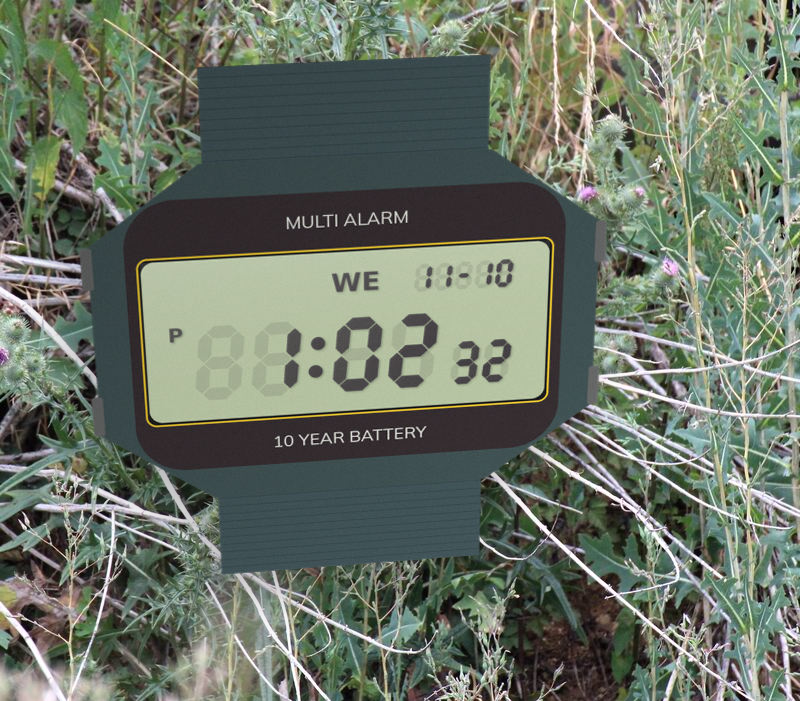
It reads **1:02:32**
